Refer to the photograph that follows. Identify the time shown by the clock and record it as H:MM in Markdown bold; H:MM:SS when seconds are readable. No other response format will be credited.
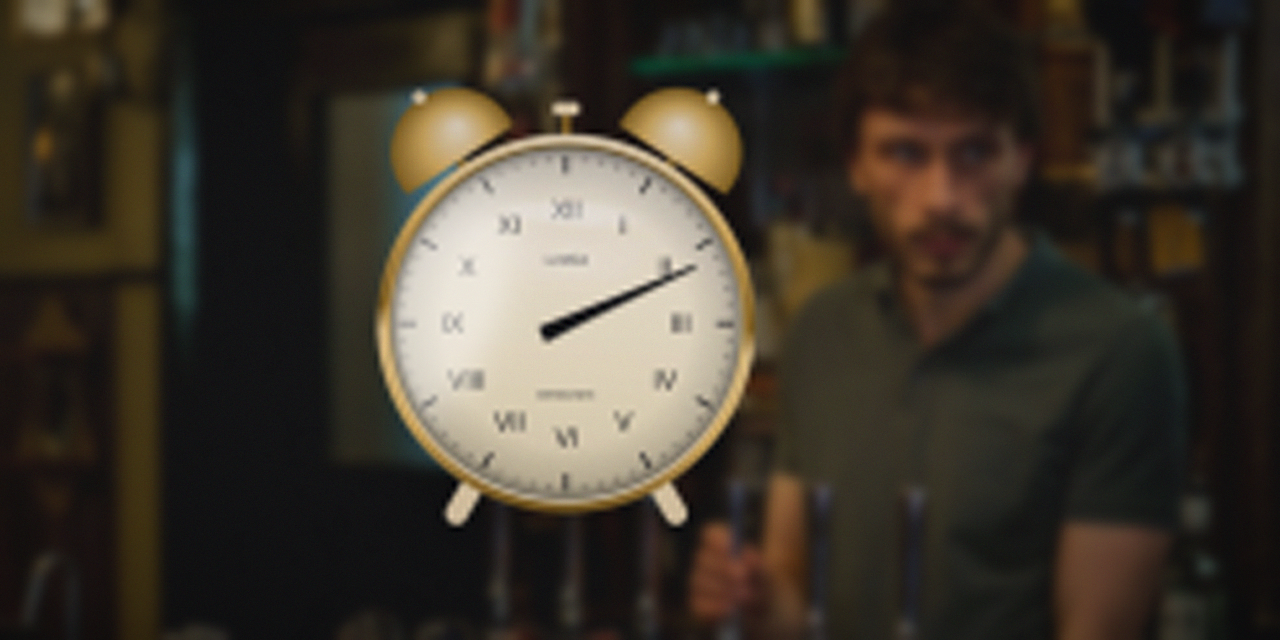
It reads **2:11**
